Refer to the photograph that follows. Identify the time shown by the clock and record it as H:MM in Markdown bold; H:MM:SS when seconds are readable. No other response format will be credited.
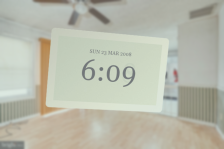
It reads **6:09**
